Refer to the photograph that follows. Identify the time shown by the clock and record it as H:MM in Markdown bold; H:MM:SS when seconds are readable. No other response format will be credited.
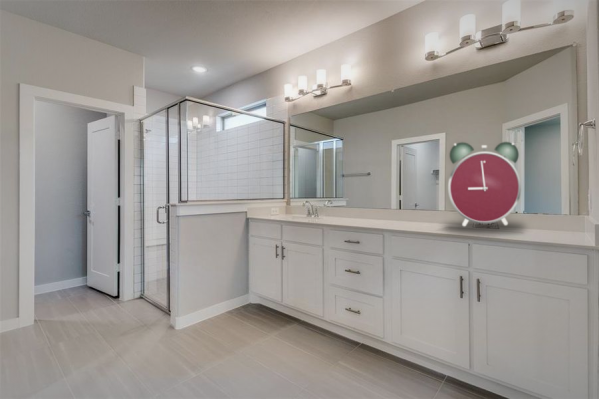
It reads **8:59**
